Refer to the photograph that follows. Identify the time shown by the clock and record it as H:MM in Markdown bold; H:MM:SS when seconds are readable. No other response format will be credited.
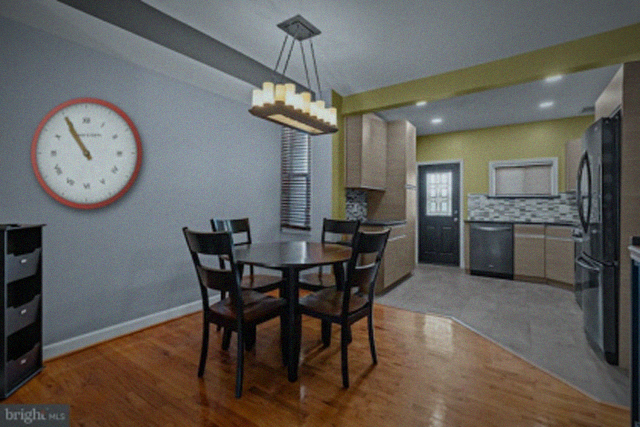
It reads **10:55**
